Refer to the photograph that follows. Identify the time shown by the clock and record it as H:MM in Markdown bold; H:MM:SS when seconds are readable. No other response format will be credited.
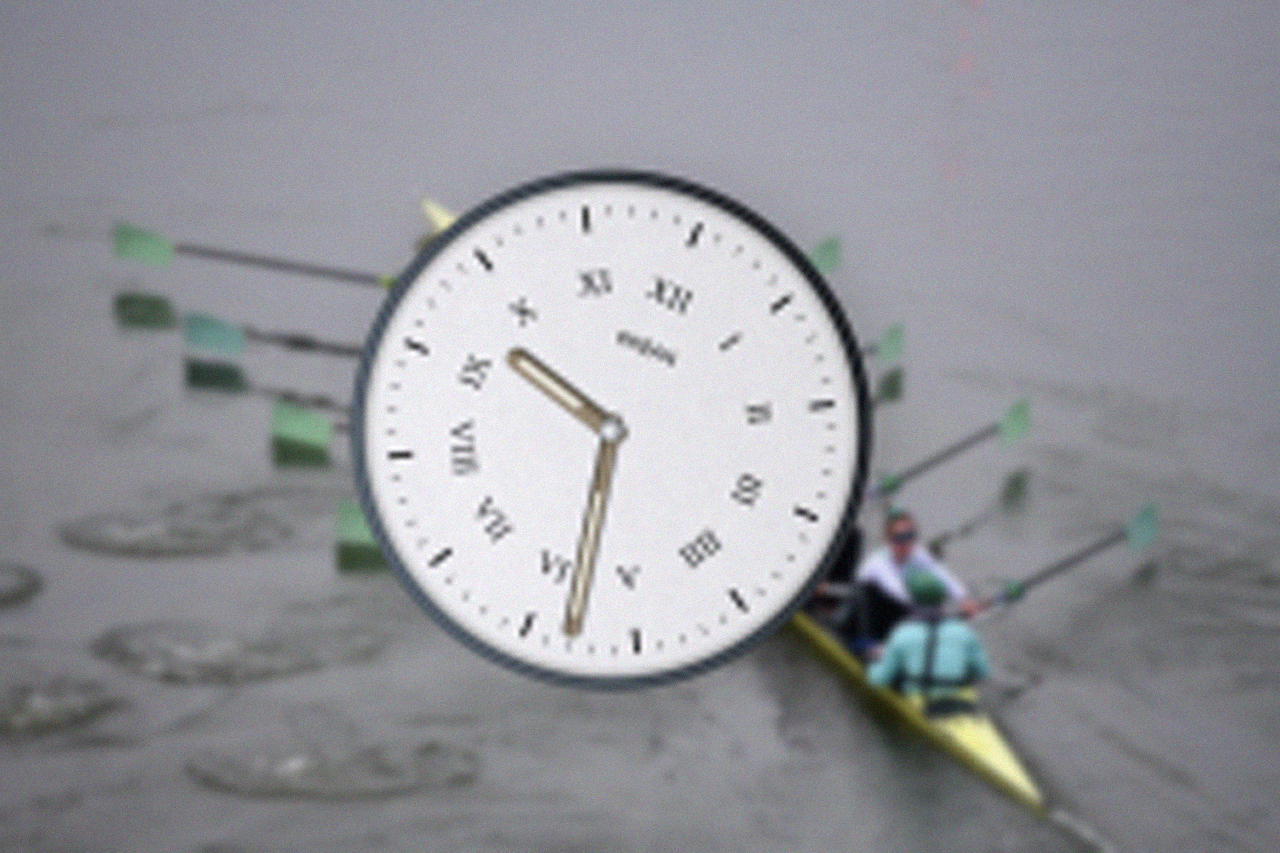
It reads **9:28**
